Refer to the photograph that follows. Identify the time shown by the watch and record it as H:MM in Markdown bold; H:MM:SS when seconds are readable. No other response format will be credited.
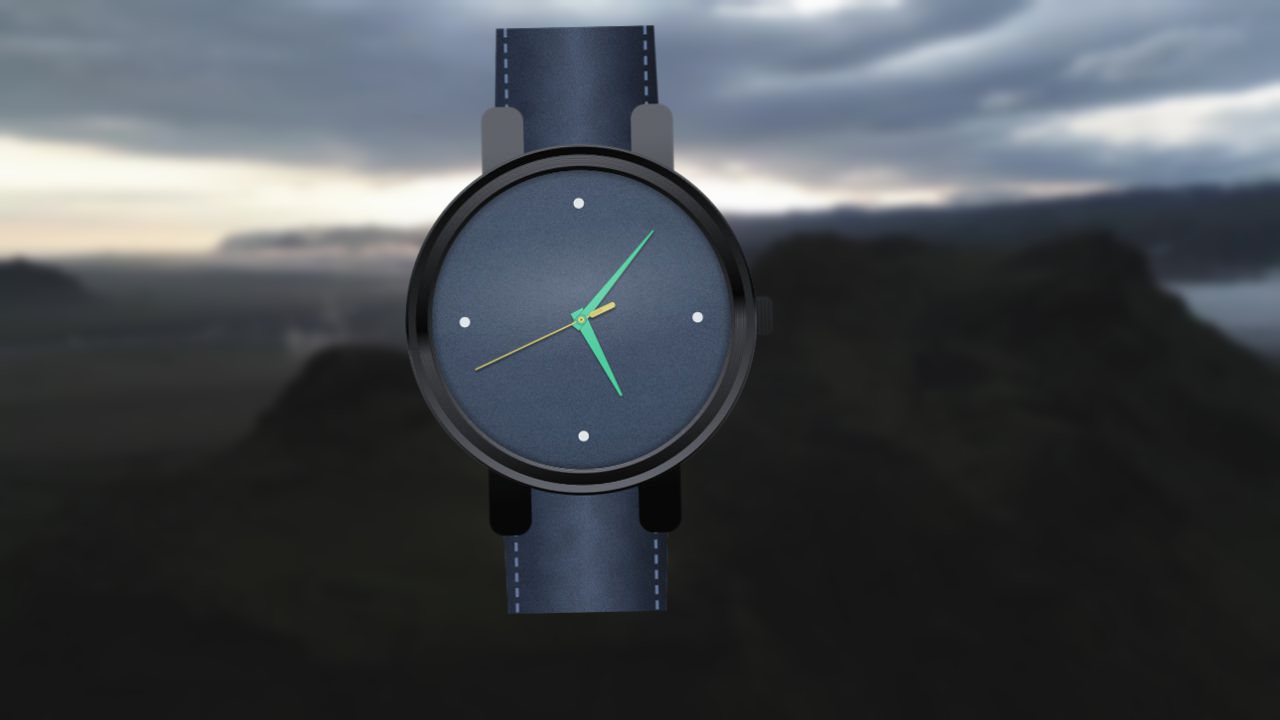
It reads **5:06:41**
